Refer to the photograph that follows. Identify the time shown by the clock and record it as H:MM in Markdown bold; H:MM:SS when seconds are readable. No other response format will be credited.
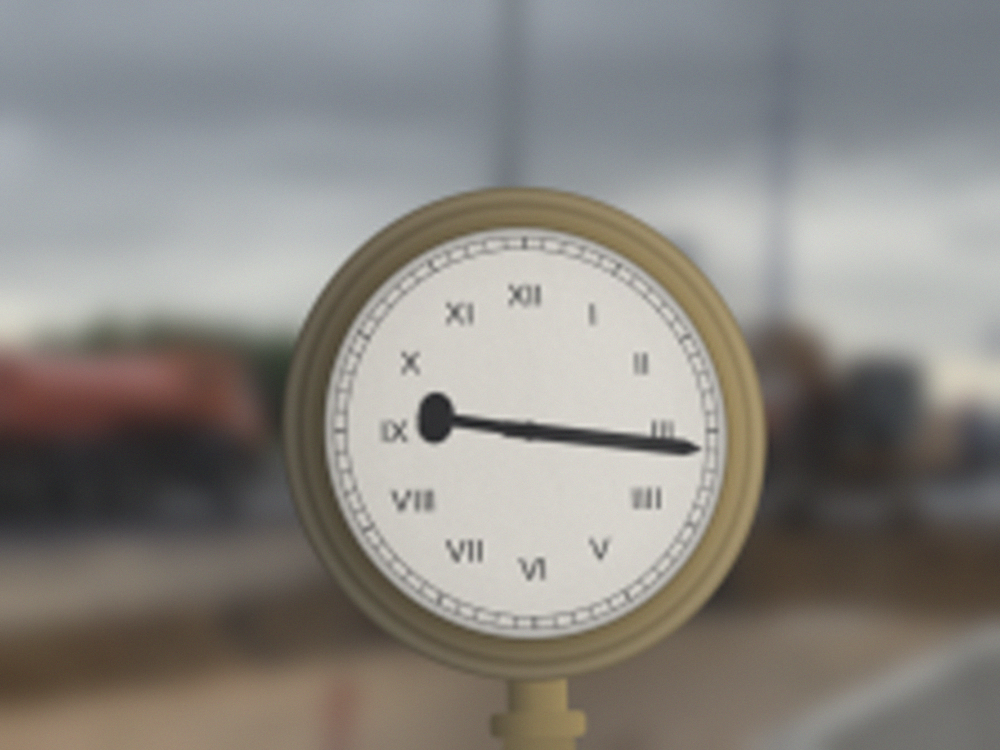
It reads **9:16**
